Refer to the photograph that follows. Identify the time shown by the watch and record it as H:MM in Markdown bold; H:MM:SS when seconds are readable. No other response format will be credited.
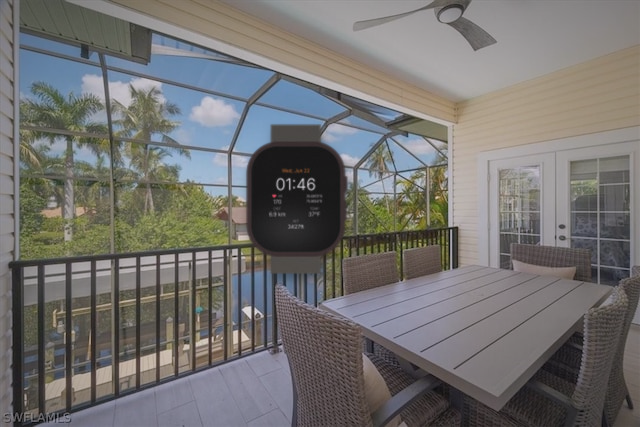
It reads **1:46**
